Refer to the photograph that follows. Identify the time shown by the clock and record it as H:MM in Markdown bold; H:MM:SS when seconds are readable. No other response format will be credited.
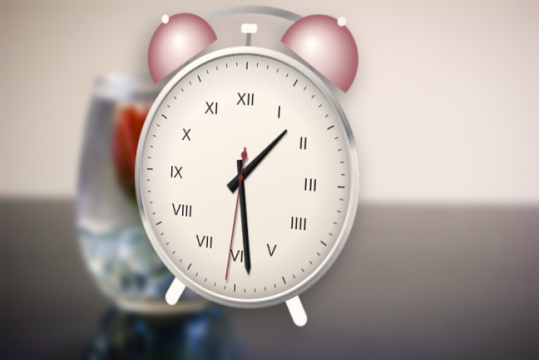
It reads **1:28:31**
